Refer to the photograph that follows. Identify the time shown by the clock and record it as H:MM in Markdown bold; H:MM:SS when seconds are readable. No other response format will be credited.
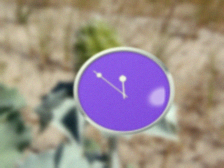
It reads **11:52**
